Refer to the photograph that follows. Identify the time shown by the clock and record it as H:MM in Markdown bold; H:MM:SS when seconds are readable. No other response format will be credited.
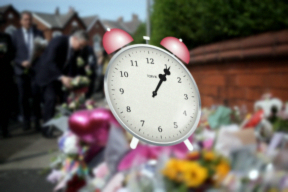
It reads **1:06**
